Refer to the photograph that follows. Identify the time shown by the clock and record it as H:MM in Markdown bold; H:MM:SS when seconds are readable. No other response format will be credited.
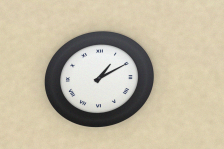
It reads **1:10**
